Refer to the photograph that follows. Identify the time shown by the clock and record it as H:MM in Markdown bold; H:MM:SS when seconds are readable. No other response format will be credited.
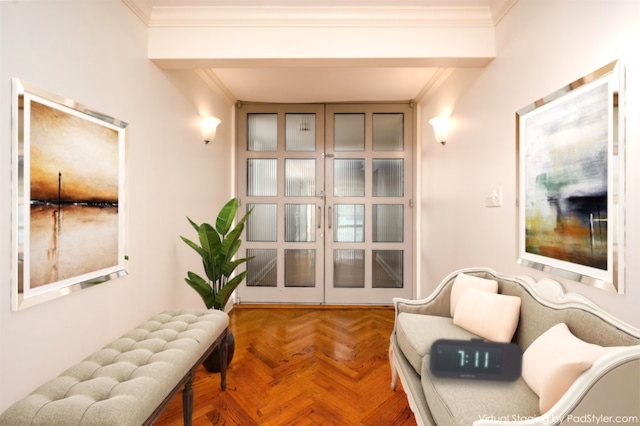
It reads **7:11**
